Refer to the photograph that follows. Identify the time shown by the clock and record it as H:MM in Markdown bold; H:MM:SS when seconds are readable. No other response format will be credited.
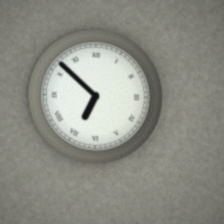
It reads **6:52**
